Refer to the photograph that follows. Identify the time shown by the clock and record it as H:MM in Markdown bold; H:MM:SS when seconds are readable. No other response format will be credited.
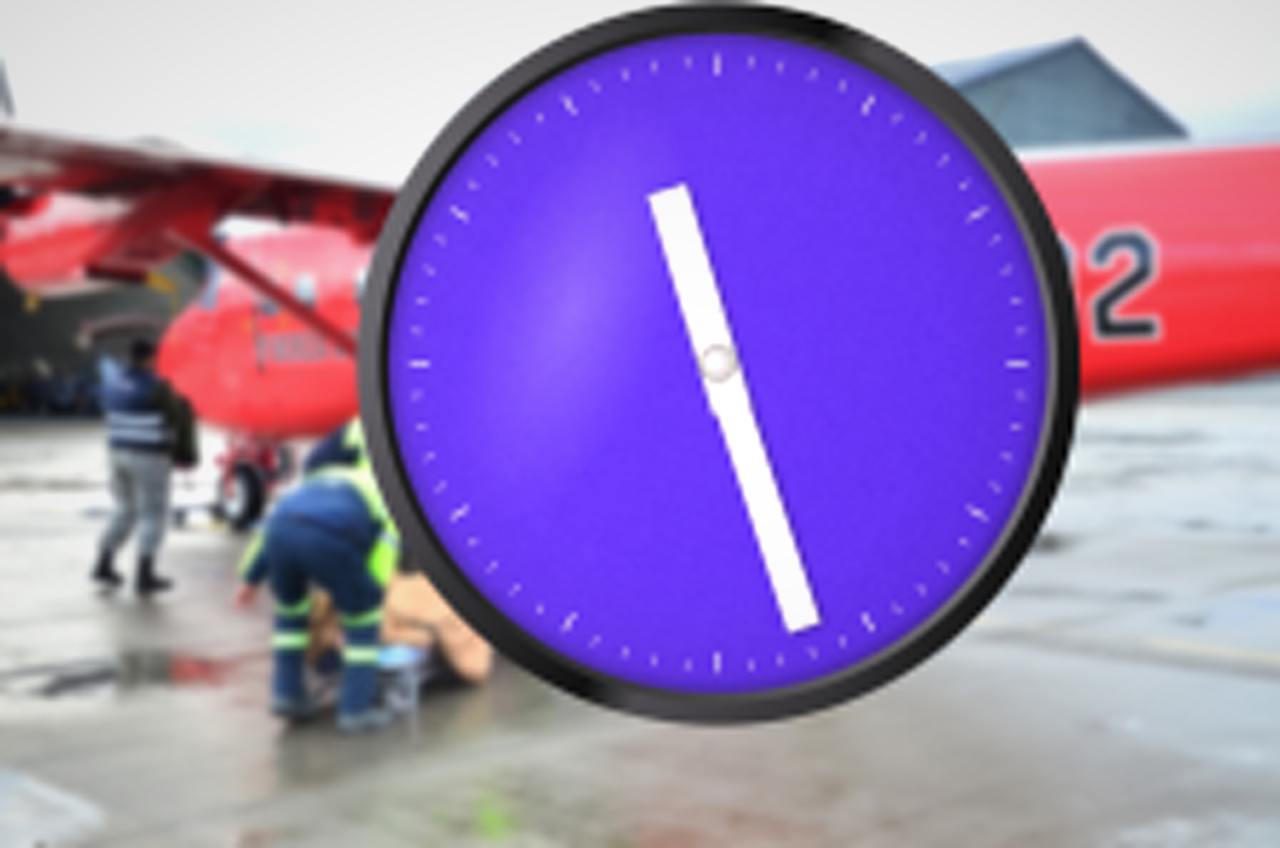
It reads **11:27**
